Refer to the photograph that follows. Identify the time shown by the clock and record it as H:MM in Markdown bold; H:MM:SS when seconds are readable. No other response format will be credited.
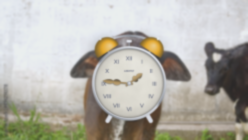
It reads **1:46**
